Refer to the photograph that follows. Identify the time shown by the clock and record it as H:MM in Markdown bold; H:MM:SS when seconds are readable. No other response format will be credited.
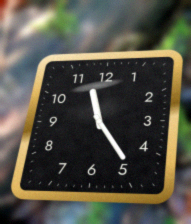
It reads **11:24**
